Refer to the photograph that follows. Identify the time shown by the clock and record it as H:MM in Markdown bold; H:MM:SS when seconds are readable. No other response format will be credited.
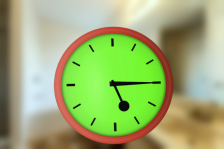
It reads **5:15**
